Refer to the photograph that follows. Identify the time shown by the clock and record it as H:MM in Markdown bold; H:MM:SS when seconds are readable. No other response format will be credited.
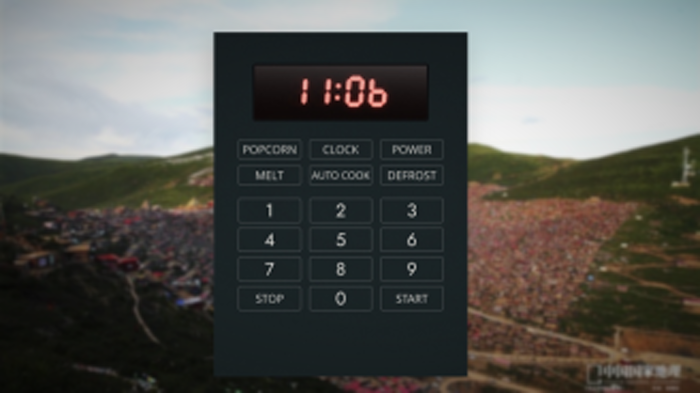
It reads **11:06**
